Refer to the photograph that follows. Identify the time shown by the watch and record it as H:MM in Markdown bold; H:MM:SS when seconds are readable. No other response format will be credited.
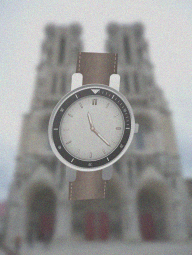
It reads **11:22**
